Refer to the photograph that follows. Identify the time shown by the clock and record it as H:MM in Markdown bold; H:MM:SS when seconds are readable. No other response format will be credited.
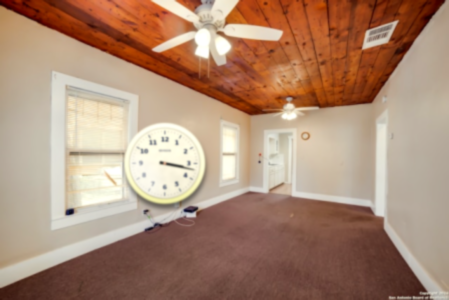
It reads **3:17**
